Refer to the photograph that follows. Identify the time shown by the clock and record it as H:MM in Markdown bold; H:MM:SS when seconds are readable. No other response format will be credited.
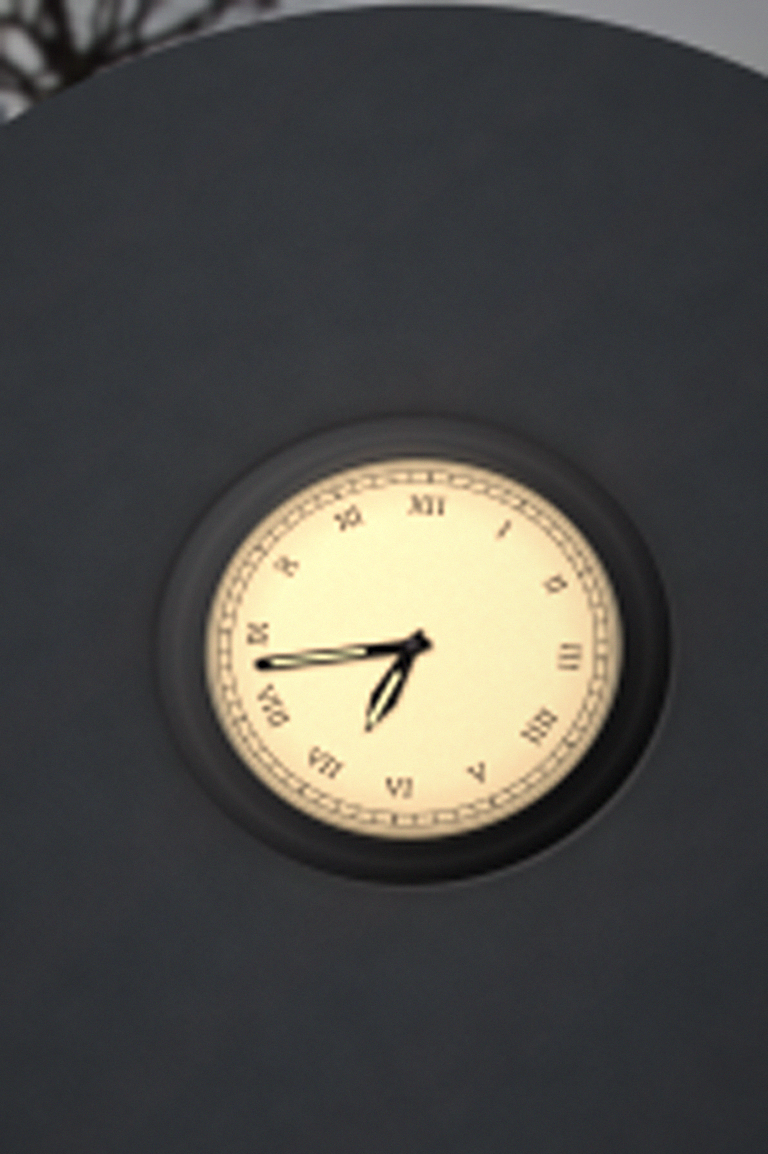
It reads **6:43**
